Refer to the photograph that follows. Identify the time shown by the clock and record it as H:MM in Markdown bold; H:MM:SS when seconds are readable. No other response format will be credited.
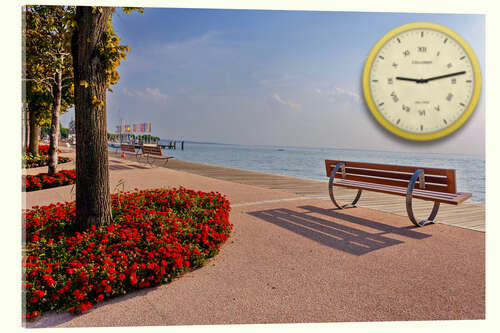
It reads **9:13**
